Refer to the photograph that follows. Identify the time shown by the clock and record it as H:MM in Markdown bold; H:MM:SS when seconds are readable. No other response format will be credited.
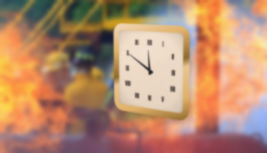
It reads **11:50**
